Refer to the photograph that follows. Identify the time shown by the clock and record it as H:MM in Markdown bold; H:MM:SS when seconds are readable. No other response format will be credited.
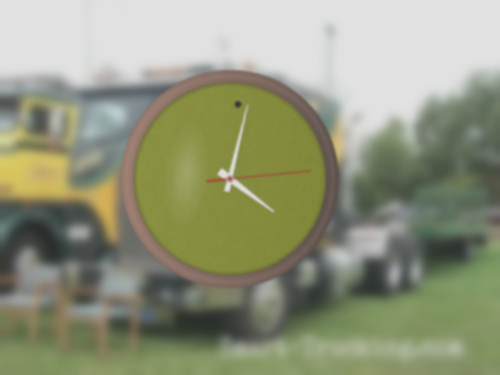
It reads **4:01:13**
